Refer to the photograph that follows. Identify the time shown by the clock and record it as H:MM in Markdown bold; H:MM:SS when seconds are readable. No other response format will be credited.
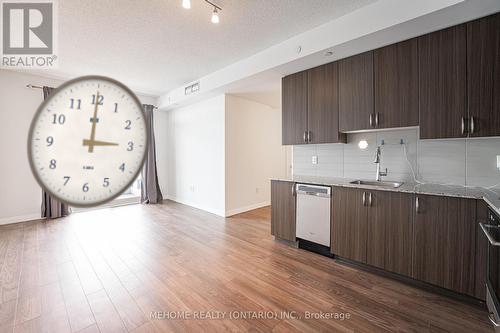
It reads **3:00**
